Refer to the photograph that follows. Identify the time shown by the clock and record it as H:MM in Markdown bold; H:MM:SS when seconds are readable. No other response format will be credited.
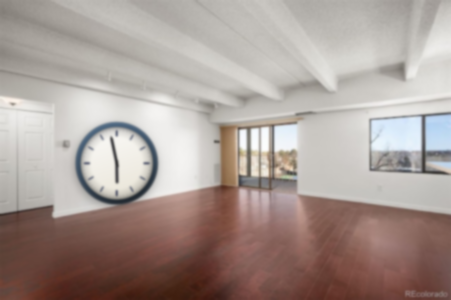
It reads **5:58**
